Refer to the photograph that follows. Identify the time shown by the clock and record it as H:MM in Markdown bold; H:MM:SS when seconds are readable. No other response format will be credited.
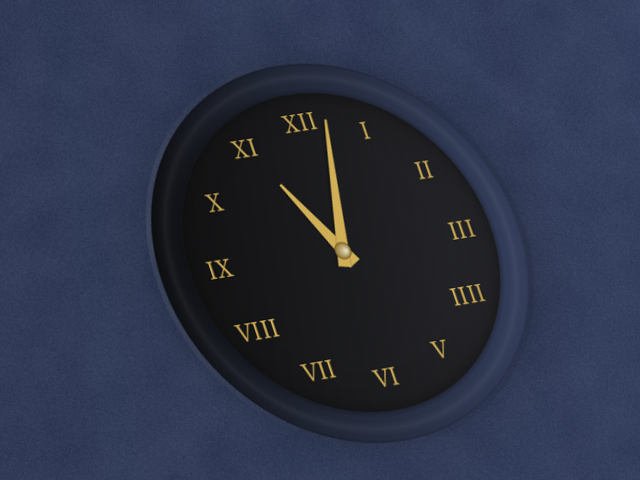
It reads **11:02**
